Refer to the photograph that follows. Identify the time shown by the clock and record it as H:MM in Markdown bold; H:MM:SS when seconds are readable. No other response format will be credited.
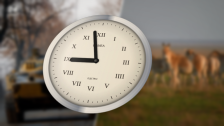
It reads **8:58**
